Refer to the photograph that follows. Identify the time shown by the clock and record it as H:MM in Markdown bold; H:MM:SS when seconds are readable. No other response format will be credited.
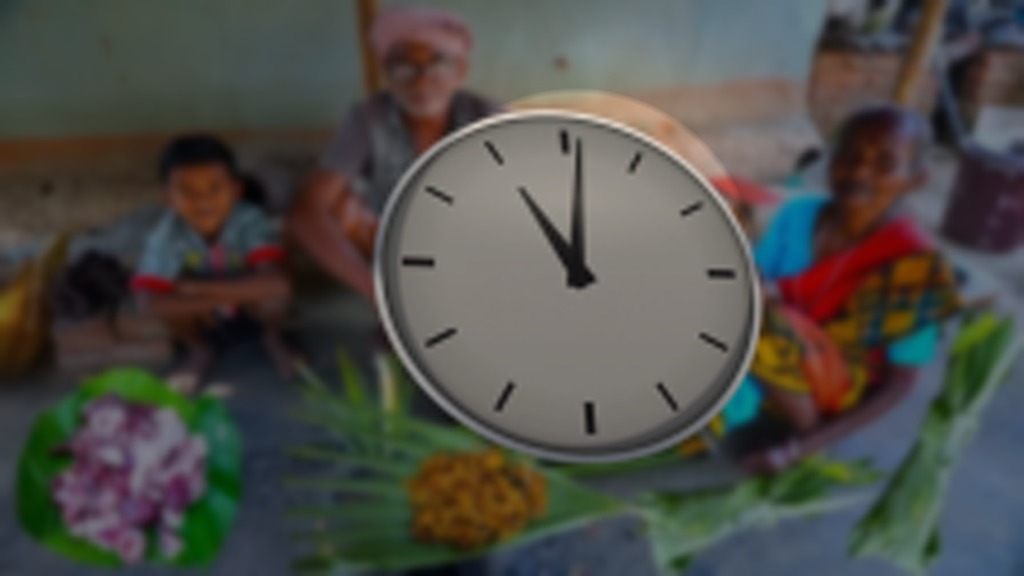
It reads **11:01**
